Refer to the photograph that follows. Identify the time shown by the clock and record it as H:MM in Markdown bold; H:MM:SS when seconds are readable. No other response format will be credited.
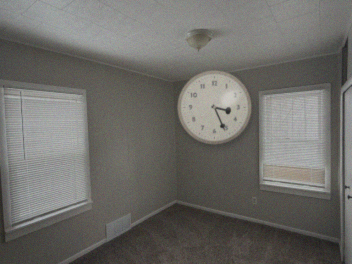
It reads **3:26**
